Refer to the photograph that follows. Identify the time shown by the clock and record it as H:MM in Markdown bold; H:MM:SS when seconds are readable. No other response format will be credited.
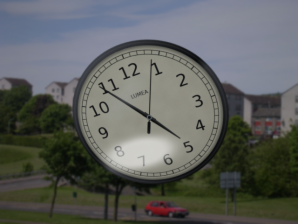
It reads **4:54:04**
